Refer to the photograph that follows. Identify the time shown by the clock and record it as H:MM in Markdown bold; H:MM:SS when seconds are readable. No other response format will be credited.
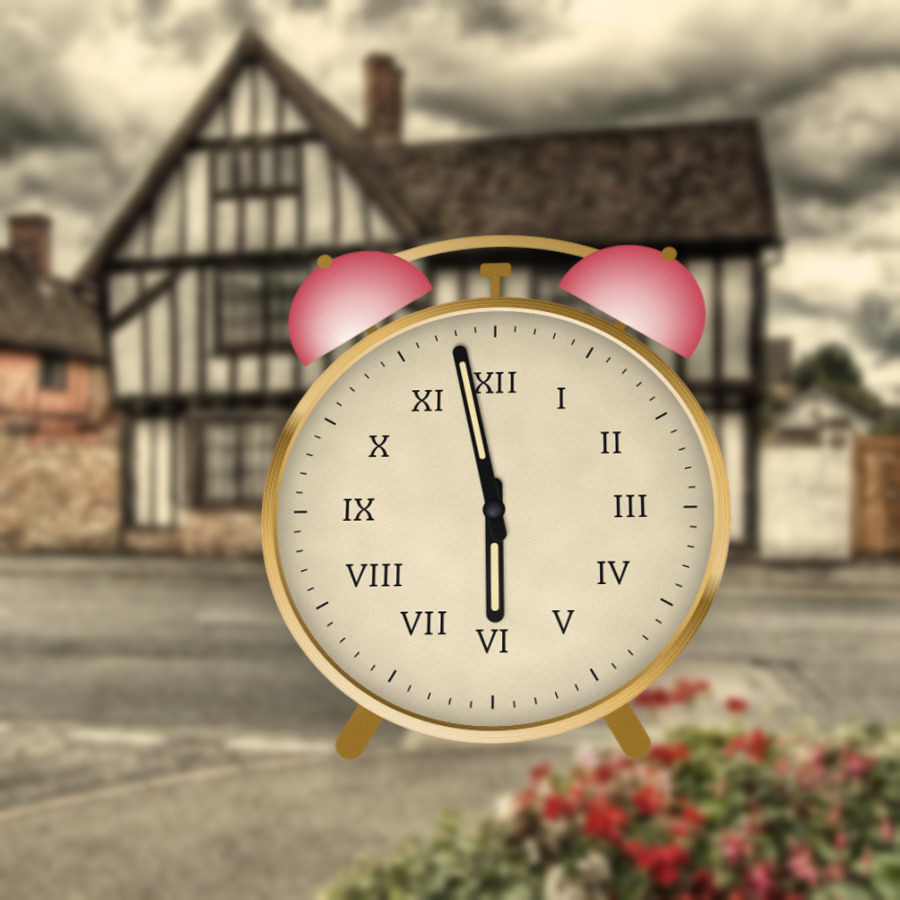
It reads **5:58**
